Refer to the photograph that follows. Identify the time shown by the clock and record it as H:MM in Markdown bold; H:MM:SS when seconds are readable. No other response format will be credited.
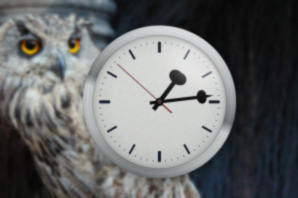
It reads **1:13:52**
